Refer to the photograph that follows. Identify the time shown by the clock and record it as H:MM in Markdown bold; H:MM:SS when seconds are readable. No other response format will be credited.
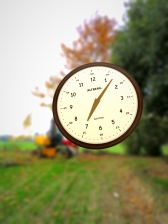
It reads **7:07**
